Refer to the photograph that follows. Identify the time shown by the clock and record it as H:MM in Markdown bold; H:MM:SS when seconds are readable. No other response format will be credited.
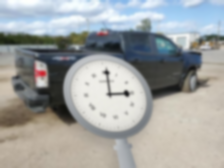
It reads **3:01**
